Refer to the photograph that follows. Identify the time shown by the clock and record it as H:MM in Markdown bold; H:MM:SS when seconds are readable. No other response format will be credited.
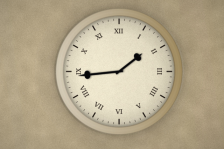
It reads **1:44**
